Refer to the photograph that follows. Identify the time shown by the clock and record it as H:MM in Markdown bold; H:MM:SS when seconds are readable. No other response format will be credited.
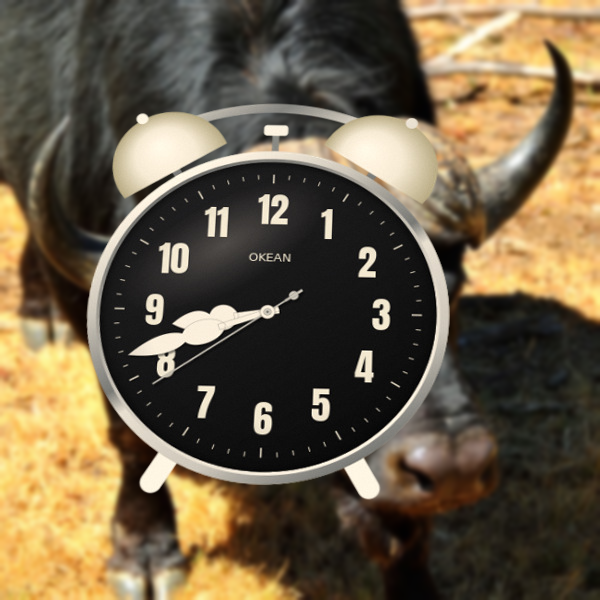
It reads **8:41:39**
